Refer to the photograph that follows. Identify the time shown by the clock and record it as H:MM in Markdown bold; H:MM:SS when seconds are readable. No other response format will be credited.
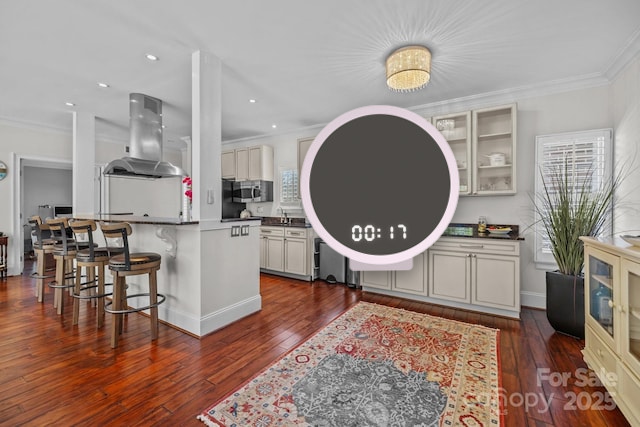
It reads **0:17**
